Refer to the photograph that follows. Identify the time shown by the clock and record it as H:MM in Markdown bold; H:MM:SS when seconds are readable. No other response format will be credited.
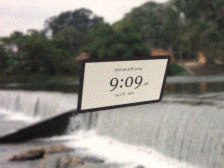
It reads **9:09**
